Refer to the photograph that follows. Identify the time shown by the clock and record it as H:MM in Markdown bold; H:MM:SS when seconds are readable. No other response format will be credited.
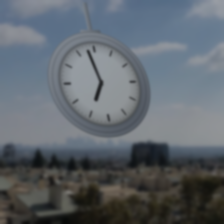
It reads **6:58**
